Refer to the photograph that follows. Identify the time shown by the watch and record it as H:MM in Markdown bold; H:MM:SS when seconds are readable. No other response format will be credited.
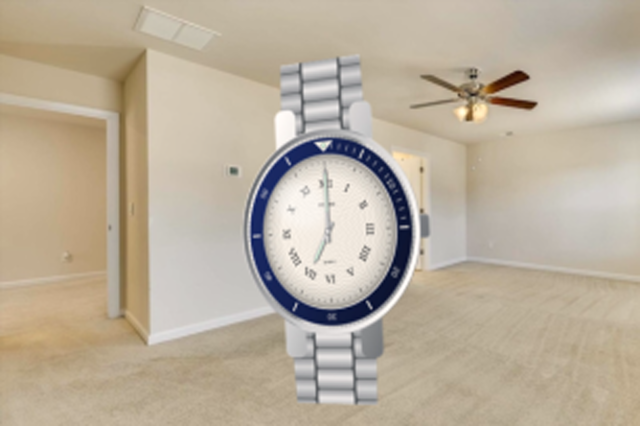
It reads **7:00**
